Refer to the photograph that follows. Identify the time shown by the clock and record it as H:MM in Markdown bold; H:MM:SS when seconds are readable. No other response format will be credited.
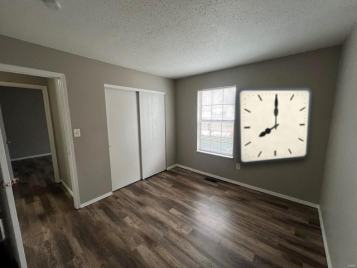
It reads **8:00**
